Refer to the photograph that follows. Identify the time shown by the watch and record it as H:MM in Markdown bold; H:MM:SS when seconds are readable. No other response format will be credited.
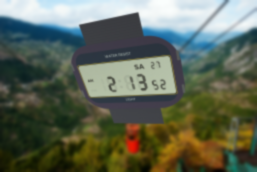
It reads **2:13:52**
